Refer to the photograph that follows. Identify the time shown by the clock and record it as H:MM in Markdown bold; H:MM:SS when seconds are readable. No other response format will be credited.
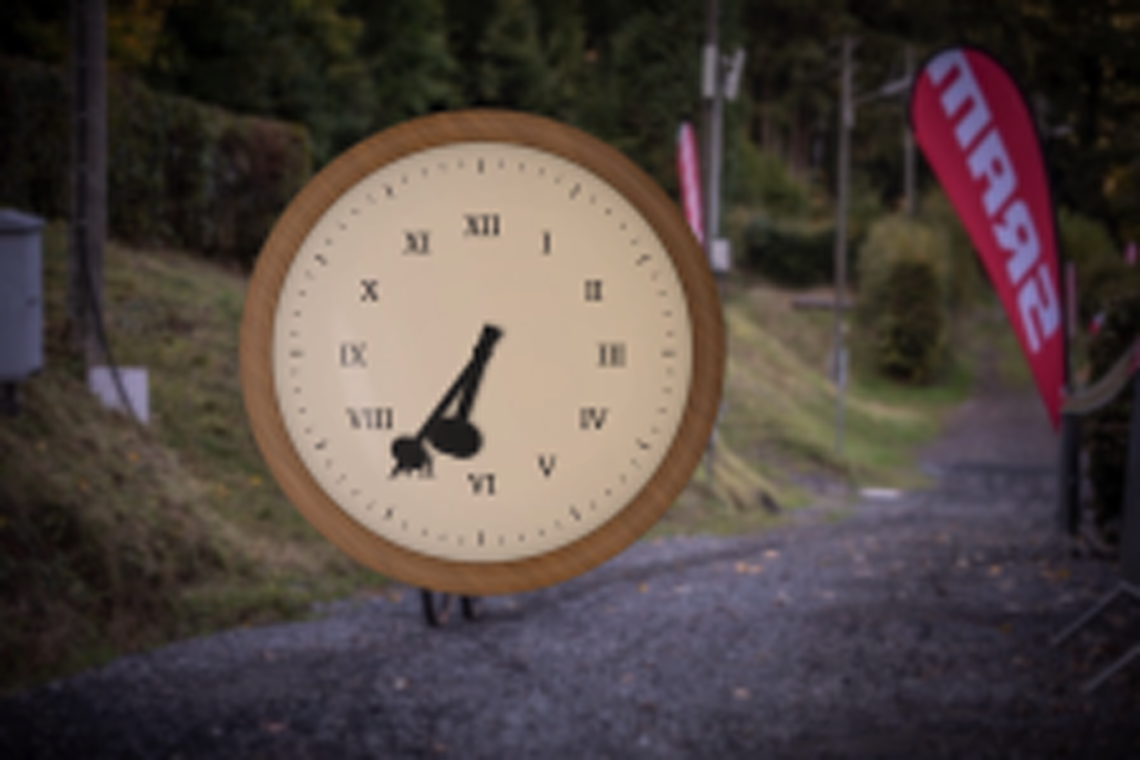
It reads **6:36**
